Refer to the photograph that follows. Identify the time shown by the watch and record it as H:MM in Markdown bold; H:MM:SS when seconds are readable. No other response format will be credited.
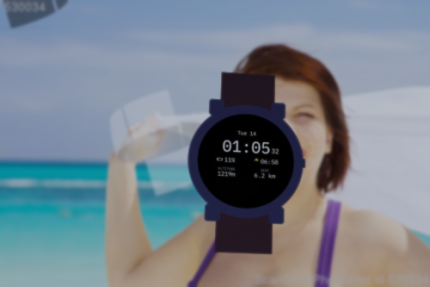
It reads **1:05**
